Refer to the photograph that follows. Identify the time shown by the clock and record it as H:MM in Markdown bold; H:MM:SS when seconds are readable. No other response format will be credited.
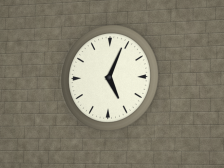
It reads **5:04**
